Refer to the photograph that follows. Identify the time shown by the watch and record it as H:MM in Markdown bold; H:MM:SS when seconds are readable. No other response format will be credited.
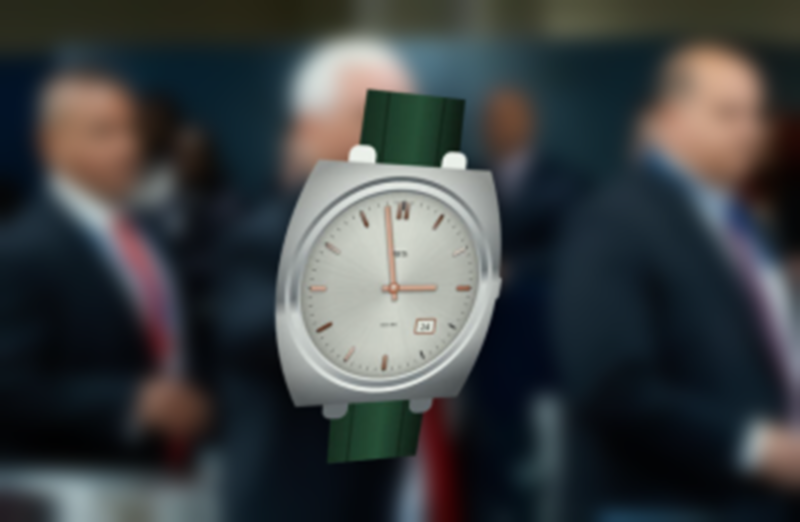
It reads **2:58**
